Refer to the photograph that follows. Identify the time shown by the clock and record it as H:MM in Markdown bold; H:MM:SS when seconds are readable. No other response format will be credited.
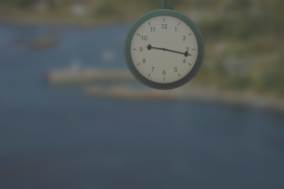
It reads **9:17**
